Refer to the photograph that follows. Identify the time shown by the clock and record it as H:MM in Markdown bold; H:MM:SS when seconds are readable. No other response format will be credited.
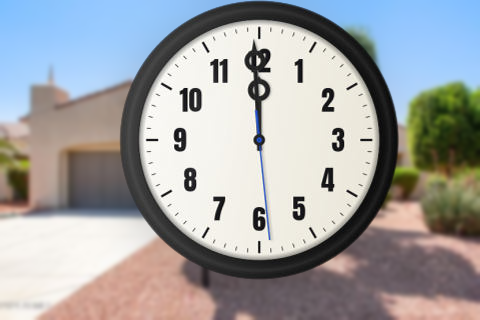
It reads **11:59:29**
